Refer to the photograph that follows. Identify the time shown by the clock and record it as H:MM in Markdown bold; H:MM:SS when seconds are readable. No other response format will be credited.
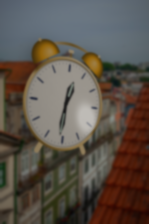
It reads **12:31**
